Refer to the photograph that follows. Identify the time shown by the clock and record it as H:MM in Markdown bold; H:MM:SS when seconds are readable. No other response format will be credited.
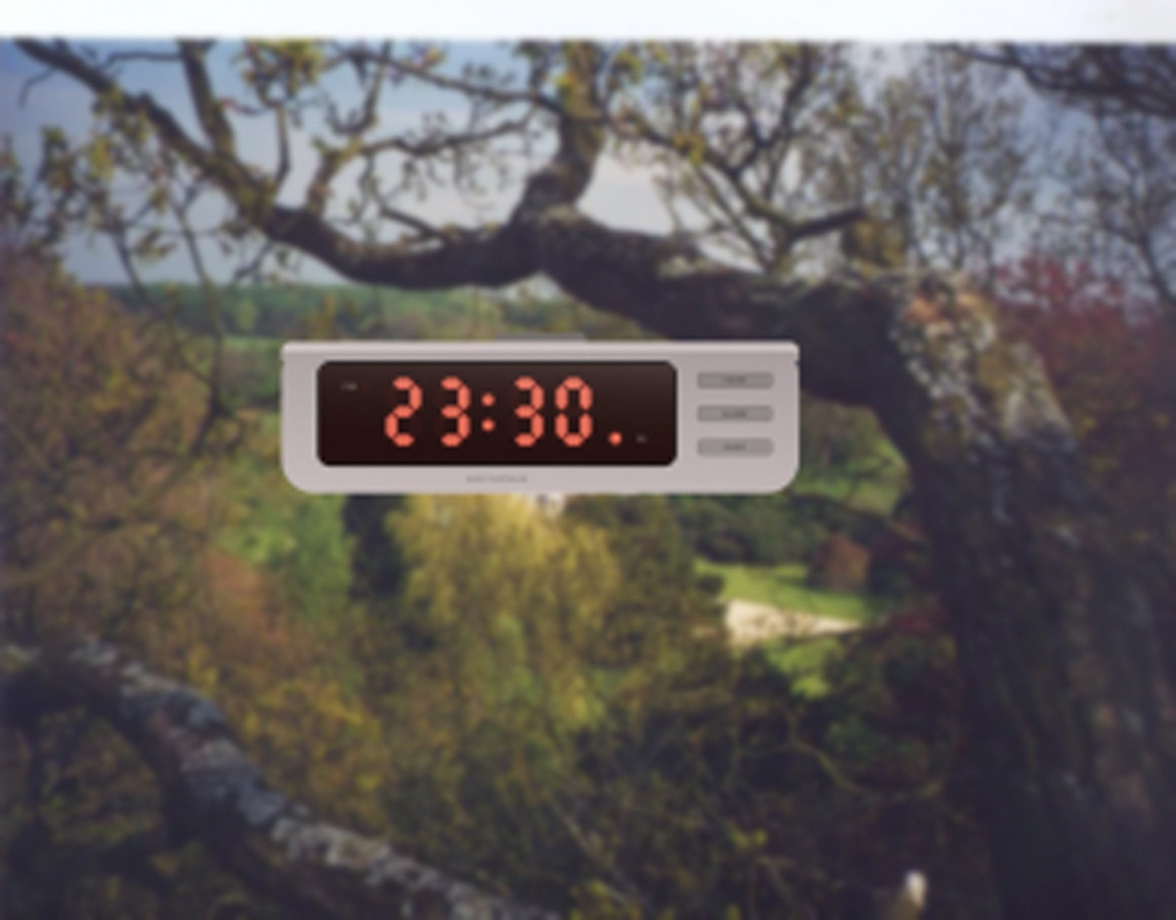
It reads **23:30**
